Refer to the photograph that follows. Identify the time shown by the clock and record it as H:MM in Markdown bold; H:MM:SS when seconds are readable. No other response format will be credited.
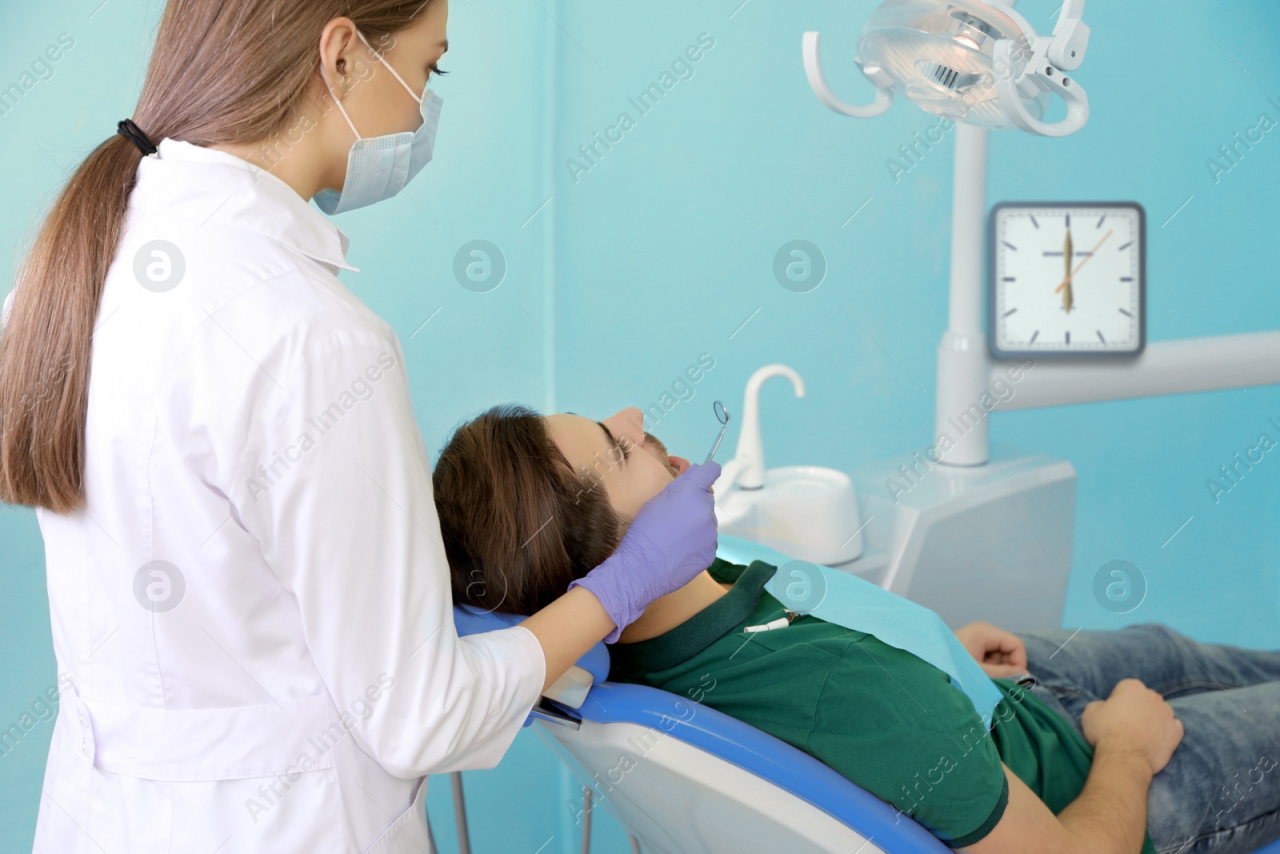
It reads **6:00:07**
